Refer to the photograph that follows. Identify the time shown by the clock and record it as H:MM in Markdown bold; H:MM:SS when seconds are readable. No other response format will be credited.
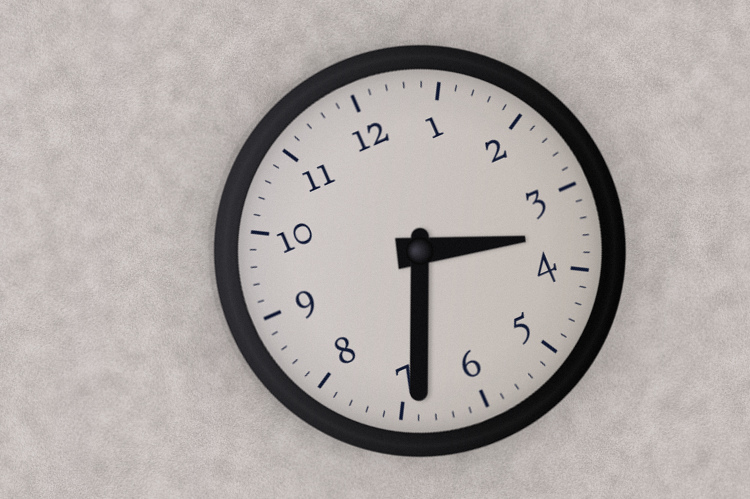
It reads **3:34**
